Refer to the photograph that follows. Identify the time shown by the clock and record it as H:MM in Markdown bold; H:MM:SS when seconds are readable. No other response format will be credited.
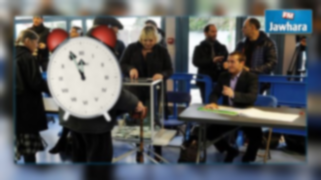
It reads **11:56**
